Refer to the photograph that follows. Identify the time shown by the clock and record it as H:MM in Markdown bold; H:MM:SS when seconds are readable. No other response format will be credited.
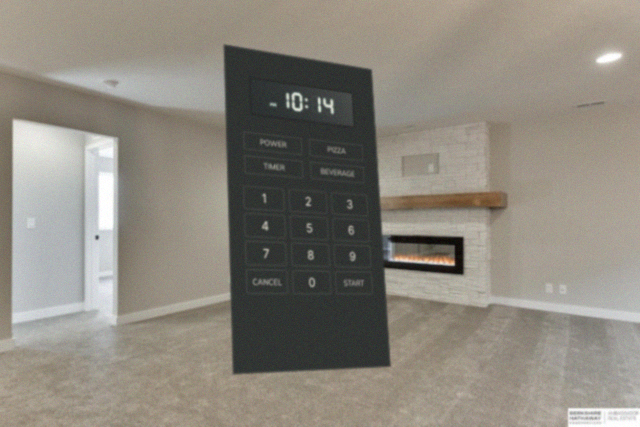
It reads **10:14**
